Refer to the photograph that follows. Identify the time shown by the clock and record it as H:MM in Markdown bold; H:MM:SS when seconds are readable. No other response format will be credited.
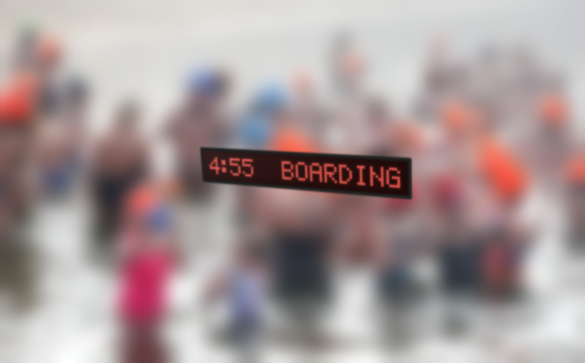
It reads **4:55**
